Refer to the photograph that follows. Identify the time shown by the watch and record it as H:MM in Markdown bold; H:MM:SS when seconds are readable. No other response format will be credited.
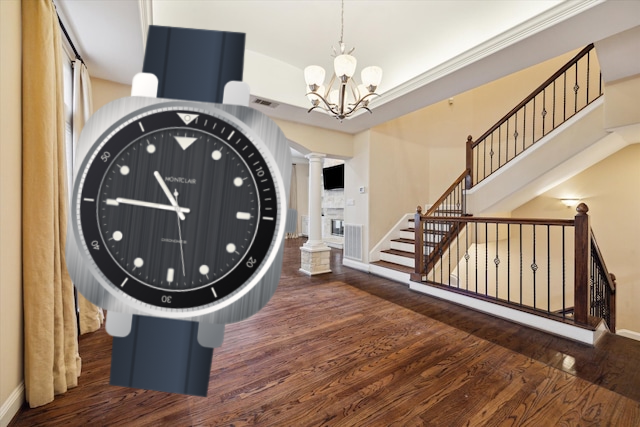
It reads **10:45:28**
